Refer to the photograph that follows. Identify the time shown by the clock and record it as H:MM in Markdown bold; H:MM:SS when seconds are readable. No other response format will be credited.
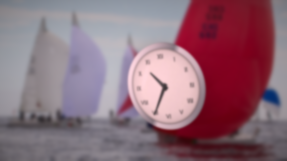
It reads **10:35**
